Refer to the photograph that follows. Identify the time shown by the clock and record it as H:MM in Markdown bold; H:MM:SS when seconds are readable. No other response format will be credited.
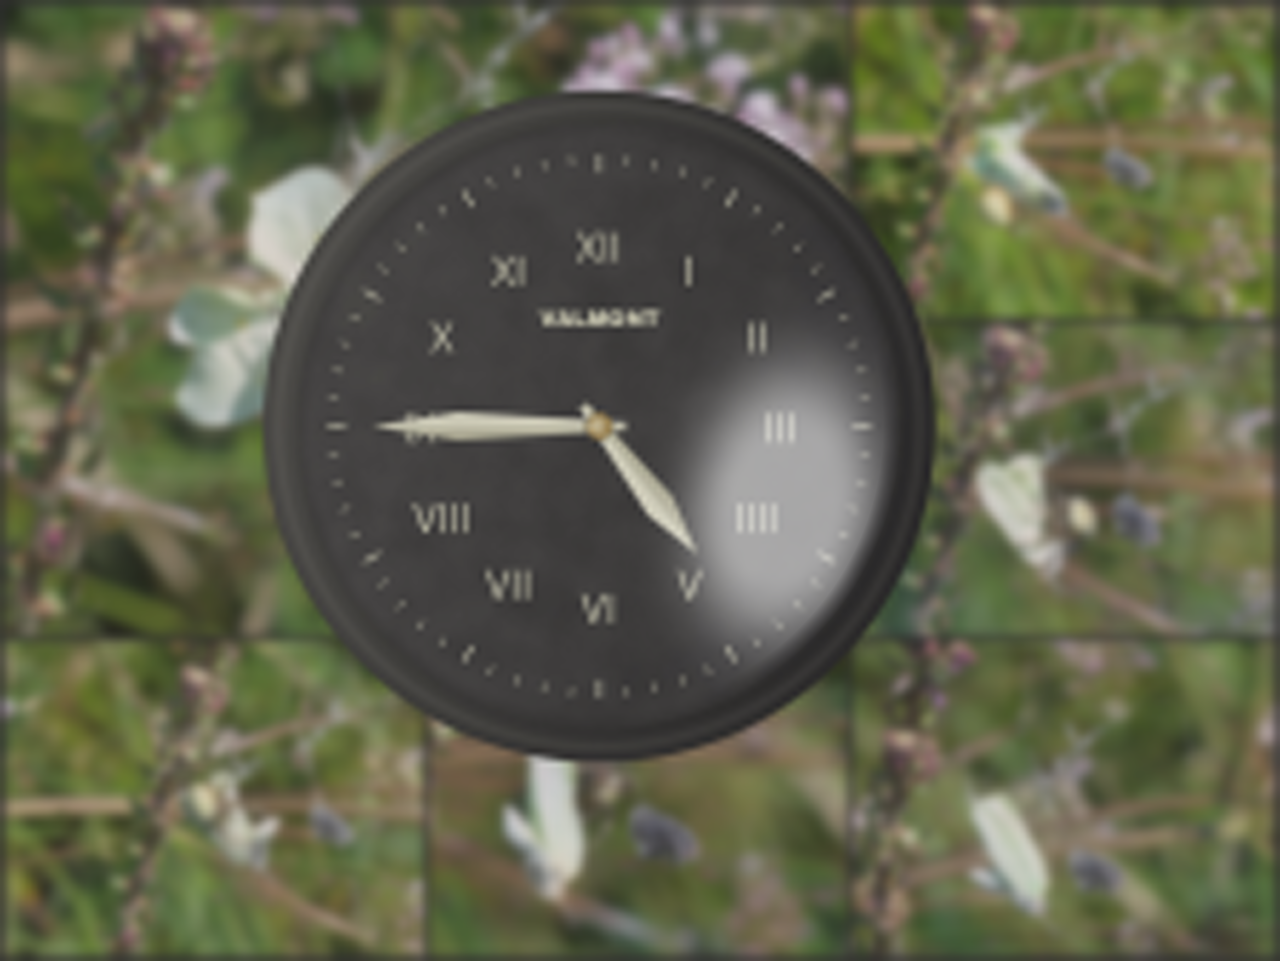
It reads **4:45**
